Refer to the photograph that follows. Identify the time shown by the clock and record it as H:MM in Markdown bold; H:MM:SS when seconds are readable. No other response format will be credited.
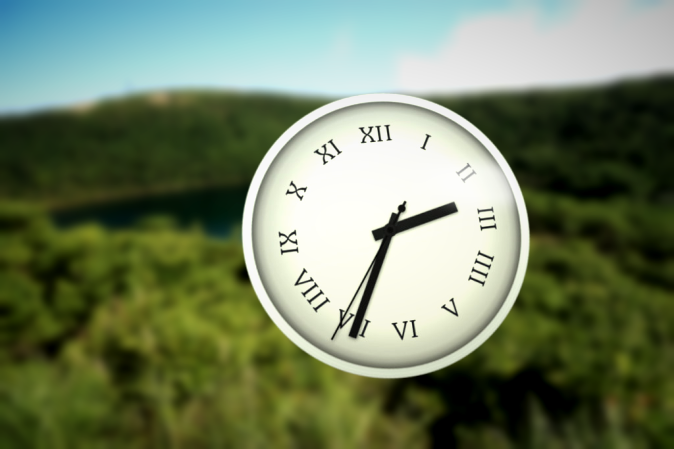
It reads **2:34:36**
